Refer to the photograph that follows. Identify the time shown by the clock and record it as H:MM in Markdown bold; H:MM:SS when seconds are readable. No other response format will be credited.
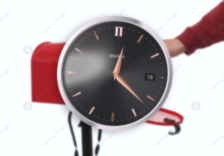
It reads **12:22**
